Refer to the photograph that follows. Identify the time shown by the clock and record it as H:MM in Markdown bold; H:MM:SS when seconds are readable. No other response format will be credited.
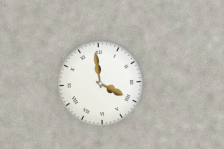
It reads **3:59**
